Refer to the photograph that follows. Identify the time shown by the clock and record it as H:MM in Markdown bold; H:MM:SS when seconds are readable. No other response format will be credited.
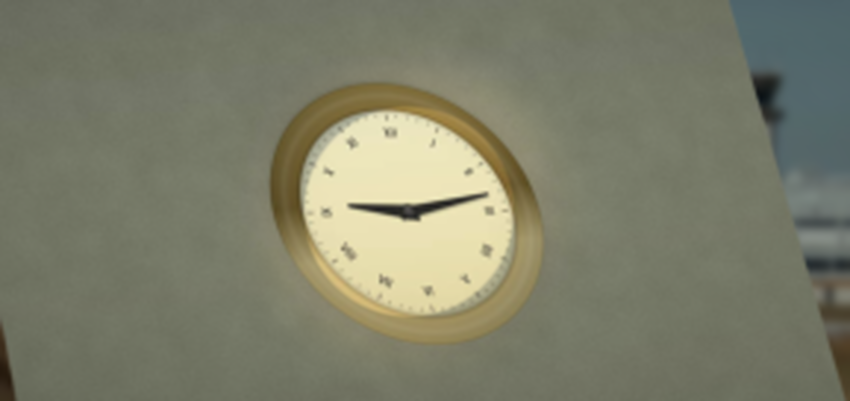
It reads **9:13**
